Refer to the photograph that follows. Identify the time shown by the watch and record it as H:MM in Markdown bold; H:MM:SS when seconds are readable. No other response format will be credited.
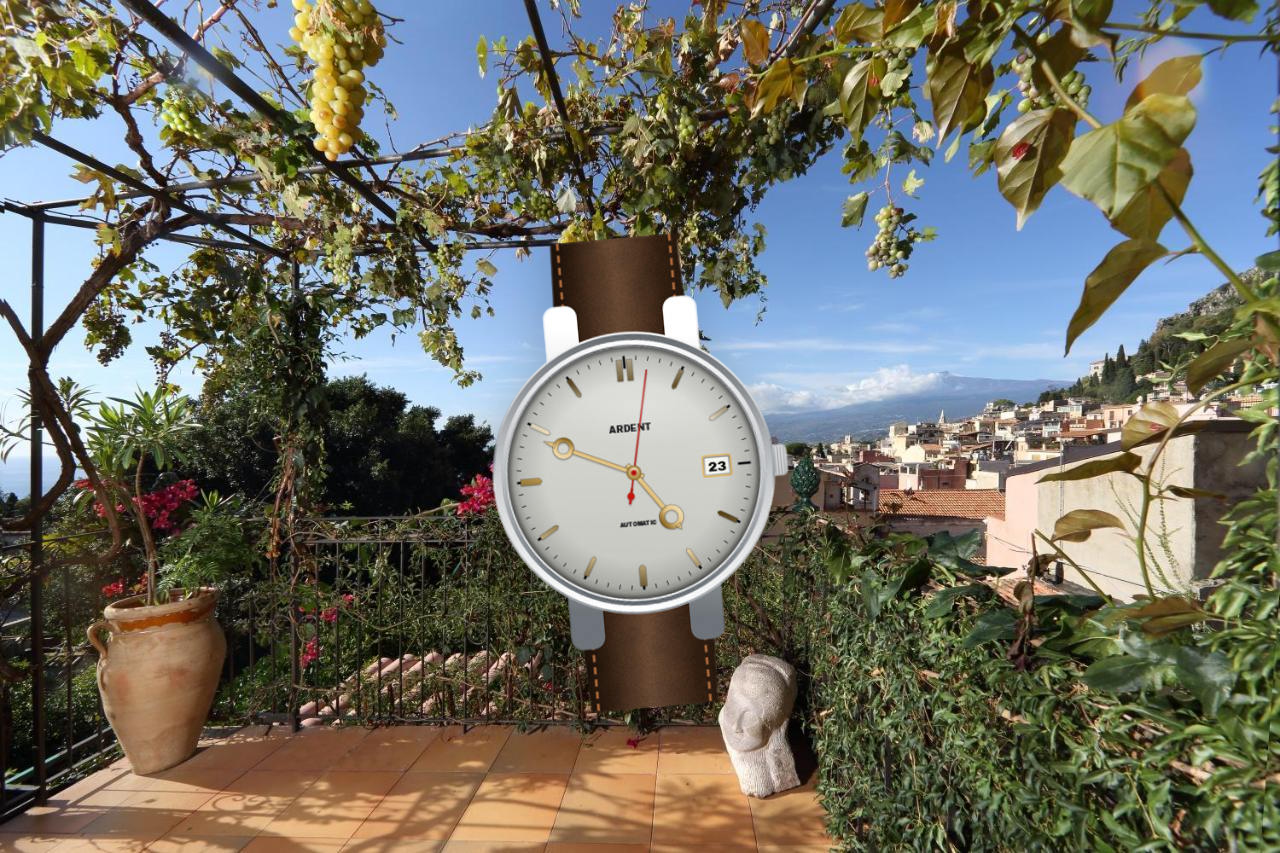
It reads **4:49:02**
